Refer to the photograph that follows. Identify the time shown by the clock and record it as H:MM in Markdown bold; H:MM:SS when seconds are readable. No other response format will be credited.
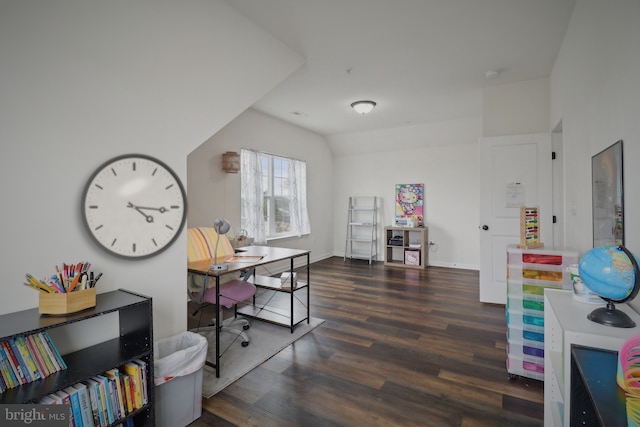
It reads **4:16**
